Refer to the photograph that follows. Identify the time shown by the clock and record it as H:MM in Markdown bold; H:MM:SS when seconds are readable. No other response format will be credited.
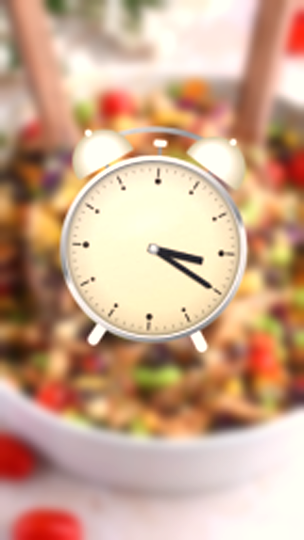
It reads **3:20**
